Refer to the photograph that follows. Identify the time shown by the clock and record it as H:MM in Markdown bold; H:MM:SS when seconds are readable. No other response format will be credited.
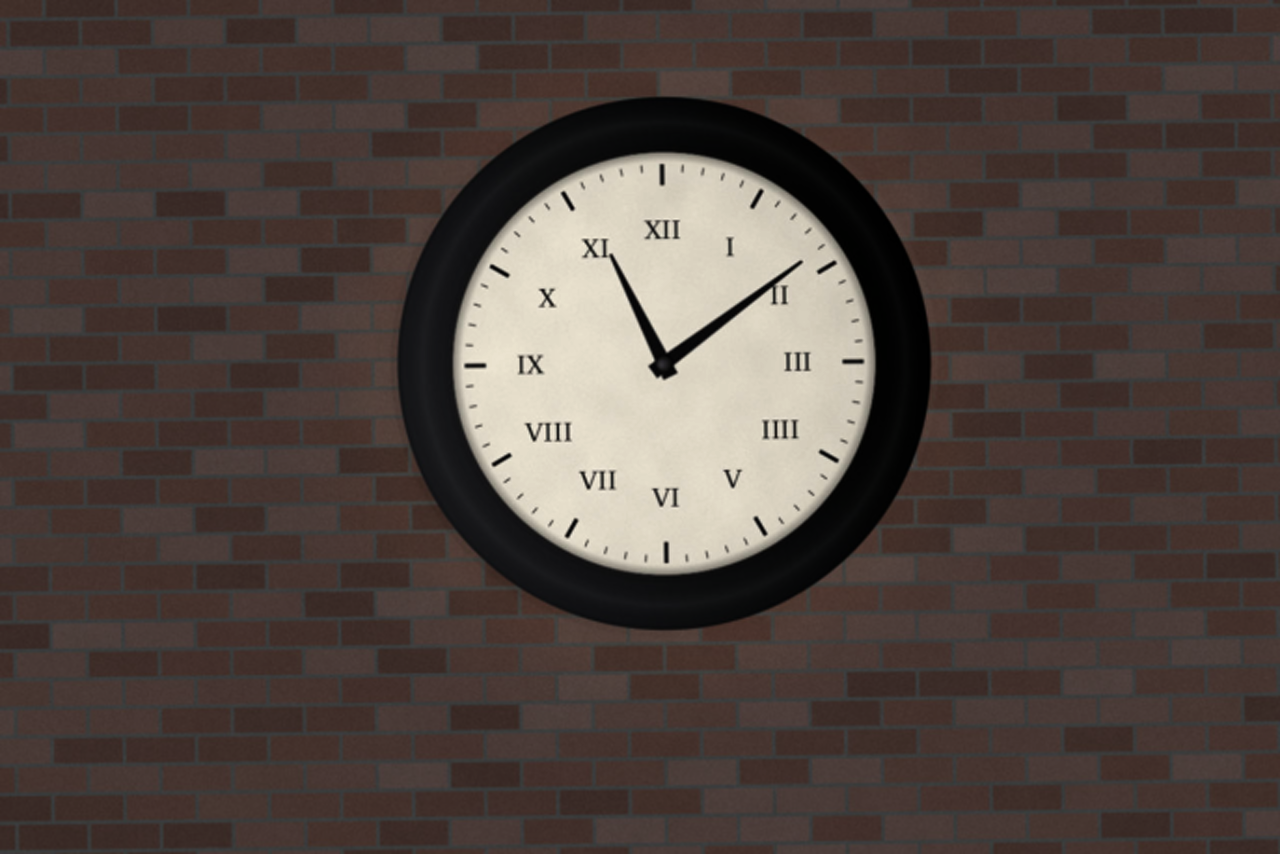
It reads **11:09**
